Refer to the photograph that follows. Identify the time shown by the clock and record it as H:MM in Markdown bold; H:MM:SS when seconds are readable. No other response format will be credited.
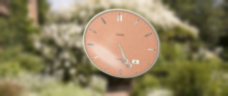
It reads **5:26**
